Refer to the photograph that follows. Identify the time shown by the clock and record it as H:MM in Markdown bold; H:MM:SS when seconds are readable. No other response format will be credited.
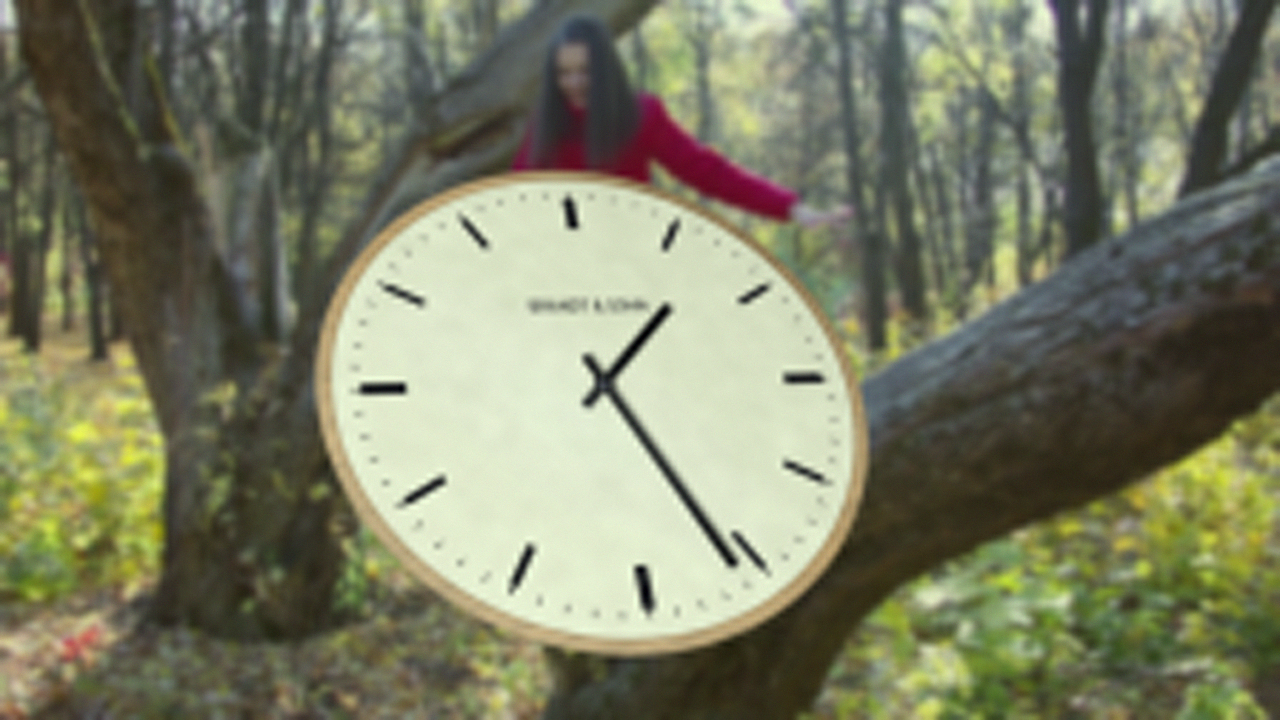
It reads **1:26**
